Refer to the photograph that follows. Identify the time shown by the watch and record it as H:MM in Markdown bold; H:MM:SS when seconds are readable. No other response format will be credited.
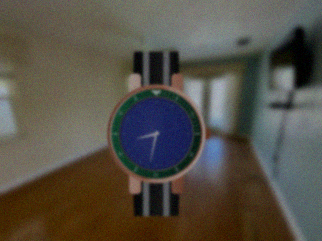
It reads **8:32**
